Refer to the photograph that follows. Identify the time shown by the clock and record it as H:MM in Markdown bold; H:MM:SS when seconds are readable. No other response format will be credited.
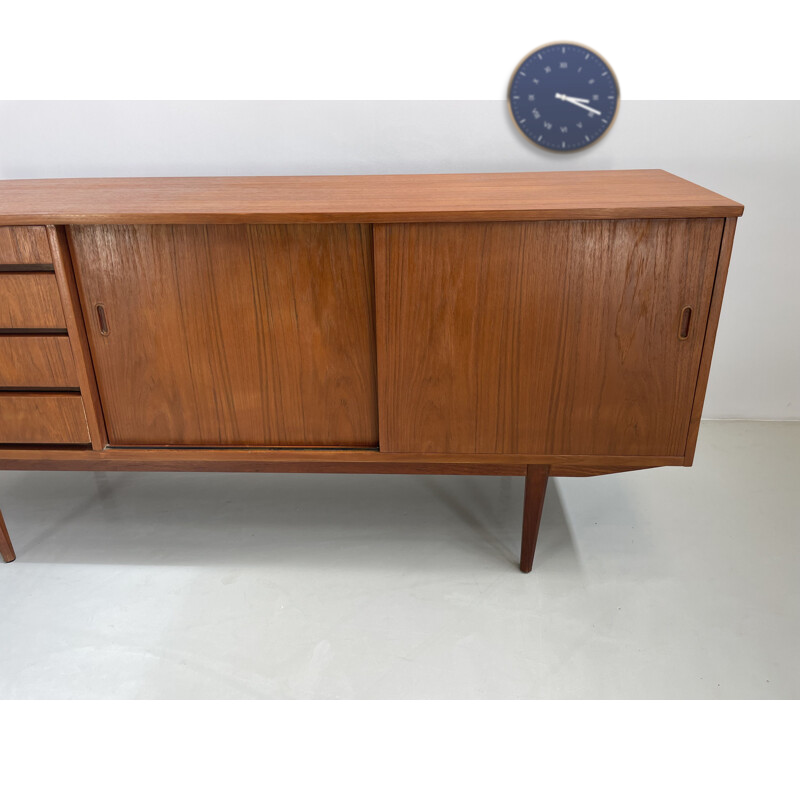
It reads **3:19**
